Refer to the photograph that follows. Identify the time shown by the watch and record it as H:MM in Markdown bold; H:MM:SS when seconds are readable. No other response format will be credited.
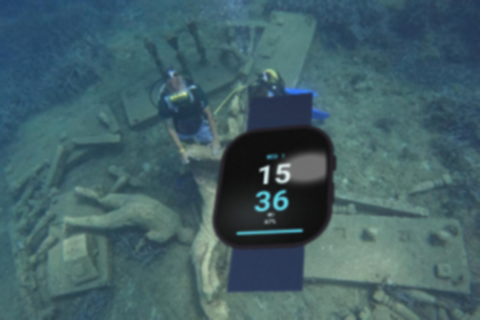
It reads **15:36**
